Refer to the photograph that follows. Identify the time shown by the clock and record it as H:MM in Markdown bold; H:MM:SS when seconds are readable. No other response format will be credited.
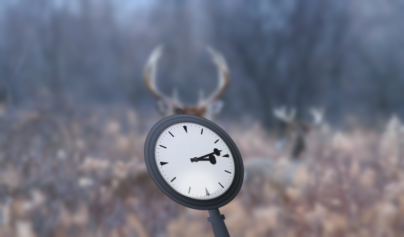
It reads **3:13**
